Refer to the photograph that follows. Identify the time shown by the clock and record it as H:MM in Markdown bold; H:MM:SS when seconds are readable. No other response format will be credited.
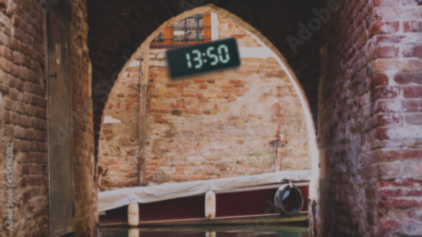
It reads **13:50**
